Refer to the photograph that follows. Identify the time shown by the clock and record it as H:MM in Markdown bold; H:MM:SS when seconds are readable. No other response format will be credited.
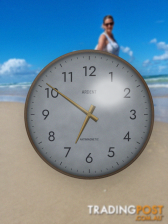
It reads **6:51**
